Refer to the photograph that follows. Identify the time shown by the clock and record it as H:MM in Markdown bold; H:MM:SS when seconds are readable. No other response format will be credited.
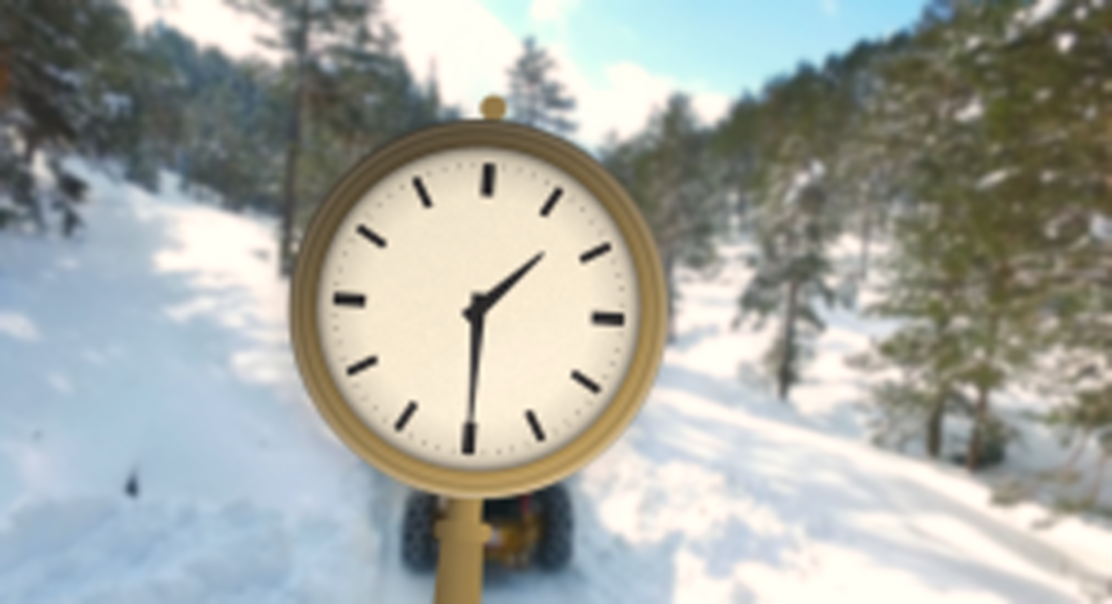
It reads **1:30**
